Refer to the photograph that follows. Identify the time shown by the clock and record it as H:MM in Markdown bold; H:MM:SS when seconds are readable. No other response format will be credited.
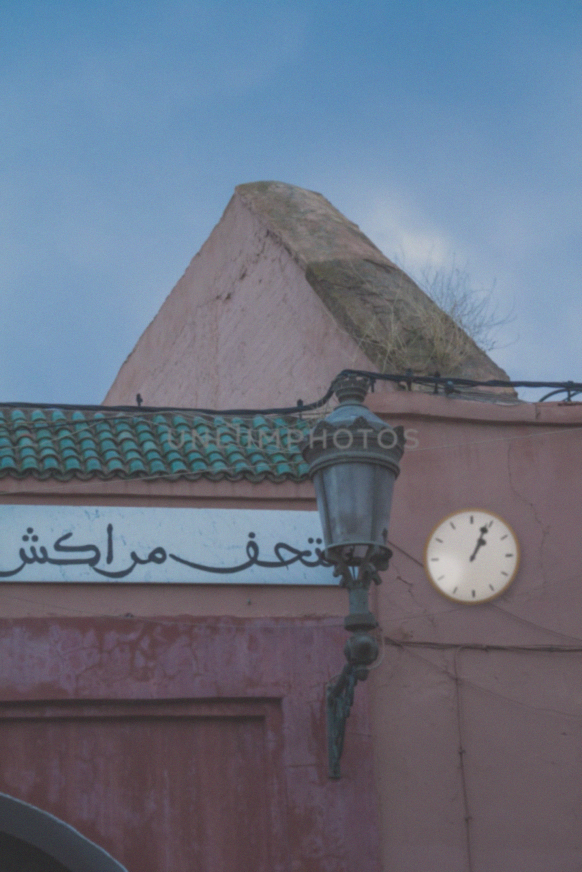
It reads **1:04**
